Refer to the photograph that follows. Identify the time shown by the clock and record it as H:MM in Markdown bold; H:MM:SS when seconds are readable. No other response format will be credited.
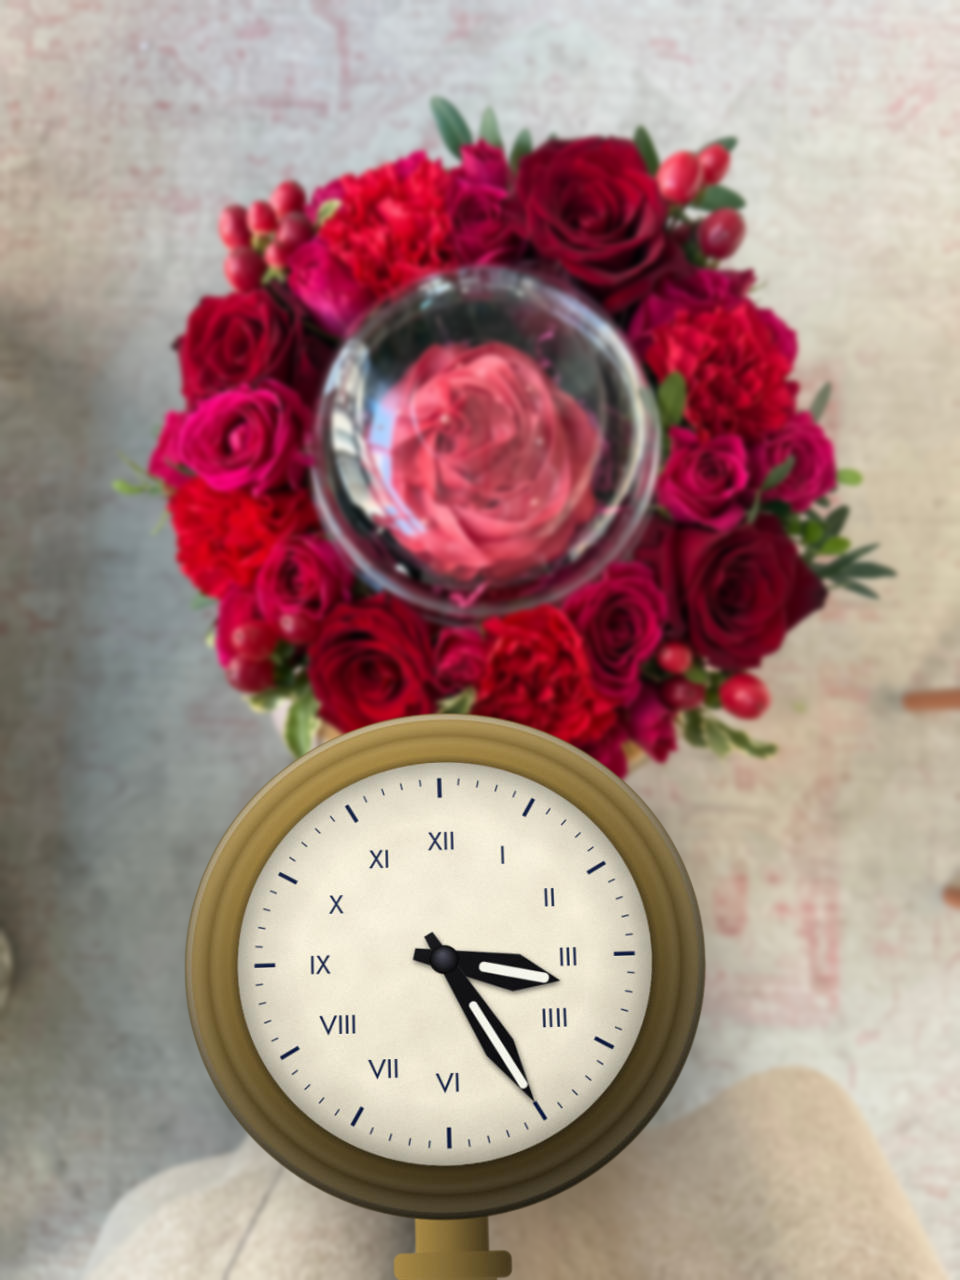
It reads **3:25**
